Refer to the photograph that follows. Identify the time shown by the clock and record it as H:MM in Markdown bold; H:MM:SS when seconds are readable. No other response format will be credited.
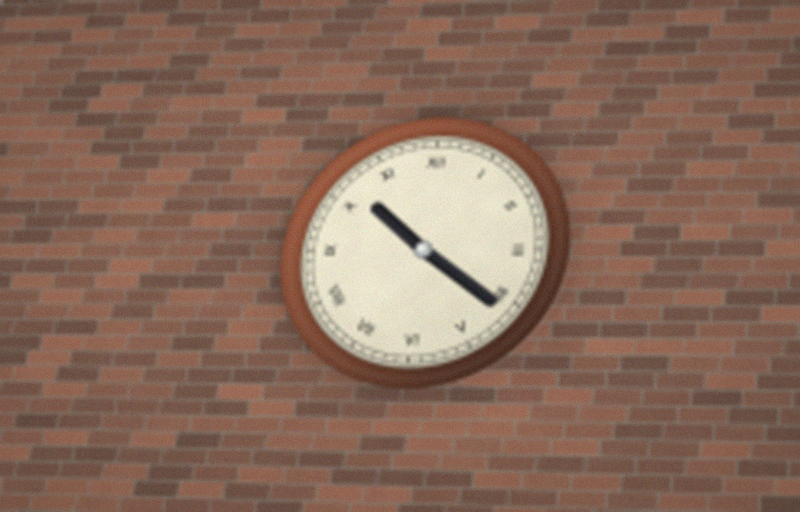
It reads **10:21**
